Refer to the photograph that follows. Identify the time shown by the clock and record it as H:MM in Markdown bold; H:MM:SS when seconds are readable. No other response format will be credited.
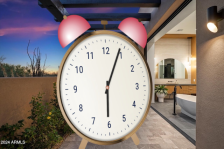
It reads **6:04**
